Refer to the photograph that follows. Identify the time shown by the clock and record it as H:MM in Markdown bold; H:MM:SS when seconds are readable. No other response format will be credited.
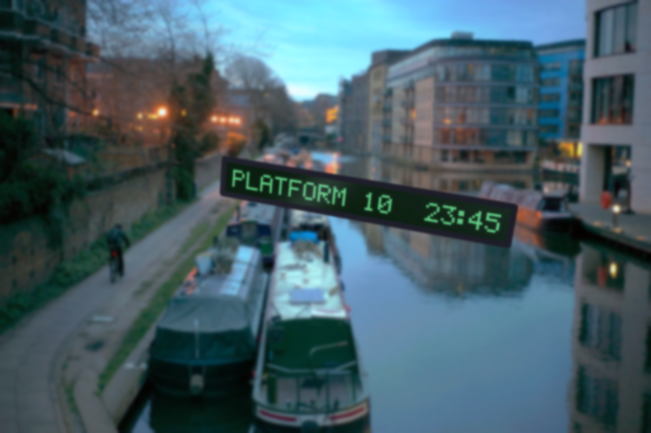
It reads **23:45**
